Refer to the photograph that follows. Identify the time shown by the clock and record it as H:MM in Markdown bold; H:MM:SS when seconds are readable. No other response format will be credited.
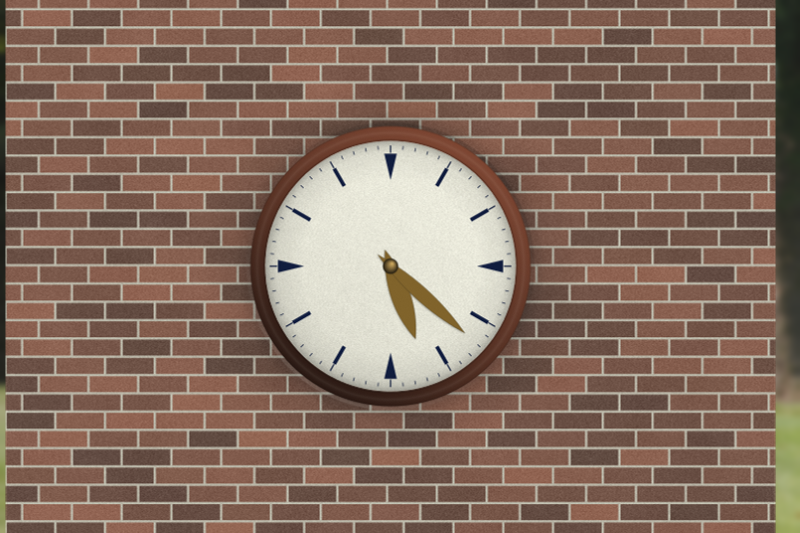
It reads **5:22**
